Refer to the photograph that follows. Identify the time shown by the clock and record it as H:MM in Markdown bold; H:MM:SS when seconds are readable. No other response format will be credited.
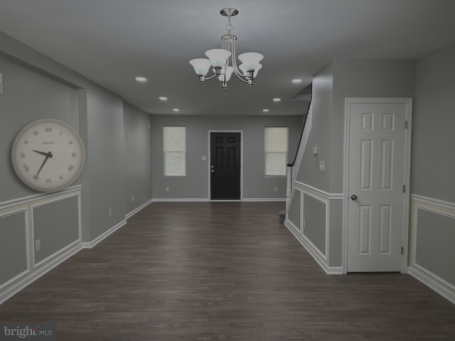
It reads **9:35**
